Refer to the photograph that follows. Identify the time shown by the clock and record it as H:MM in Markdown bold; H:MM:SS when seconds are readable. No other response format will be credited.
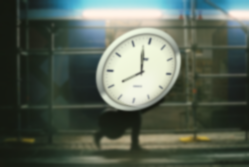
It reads **7:58**
